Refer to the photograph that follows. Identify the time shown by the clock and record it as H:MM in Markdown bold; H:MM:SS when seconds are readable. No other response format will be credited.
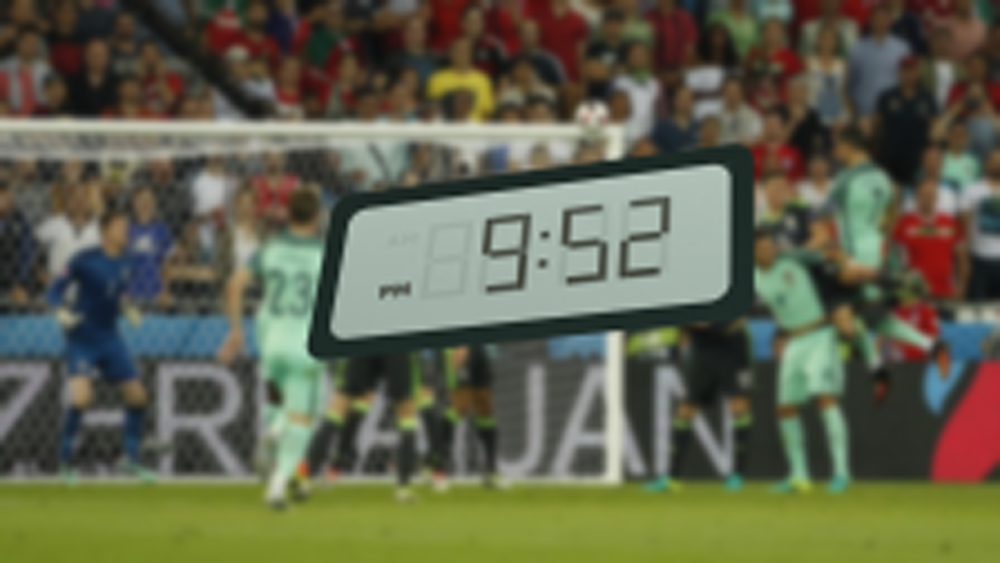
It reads **9:52**
